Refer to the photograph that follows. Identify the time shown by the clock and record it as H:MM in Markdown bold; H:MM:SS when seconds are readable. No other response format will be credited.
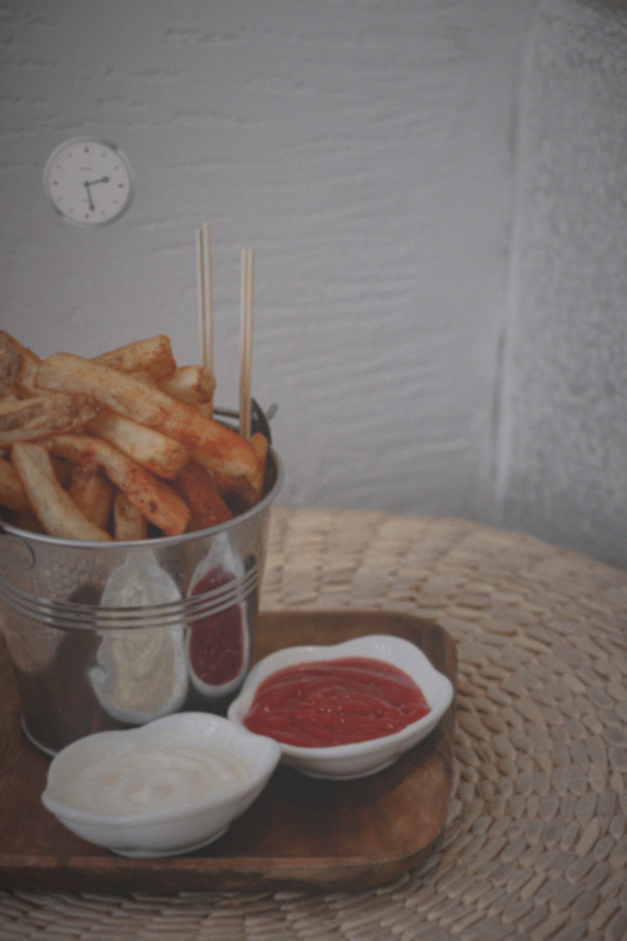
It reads **2:28**
